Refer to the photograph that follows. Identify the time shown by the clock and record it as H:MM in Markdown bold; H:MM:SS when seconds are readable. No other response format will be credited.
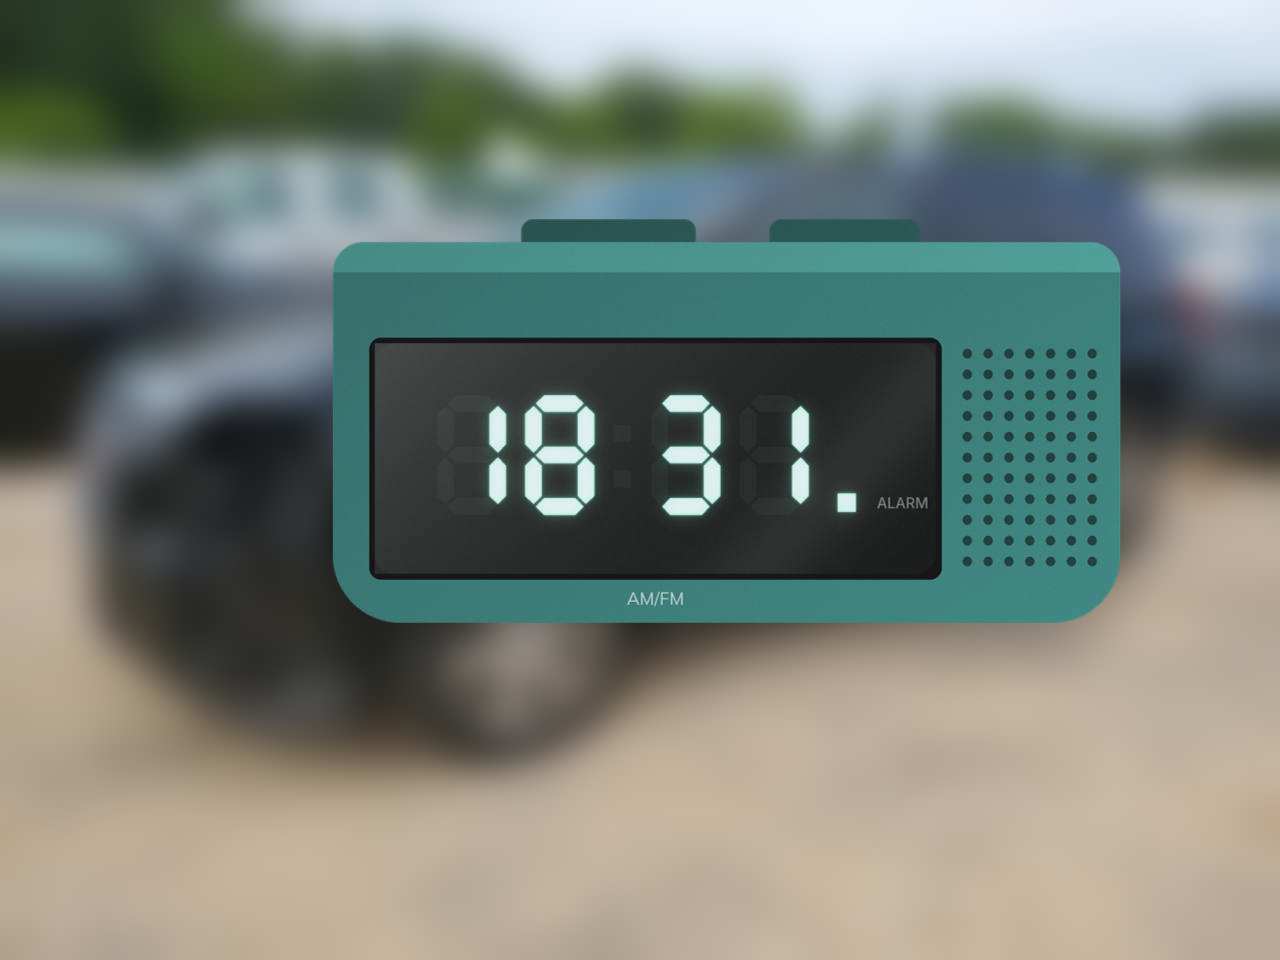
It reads **18:31**
